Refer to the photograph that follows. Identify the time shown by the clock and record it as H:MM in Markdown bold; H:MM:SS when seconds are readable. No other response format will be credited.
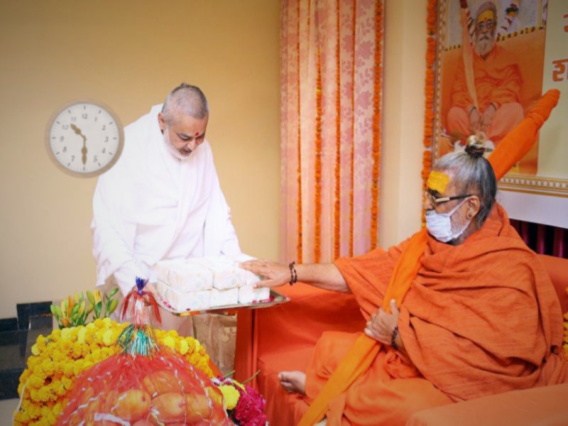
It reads **10:30**
